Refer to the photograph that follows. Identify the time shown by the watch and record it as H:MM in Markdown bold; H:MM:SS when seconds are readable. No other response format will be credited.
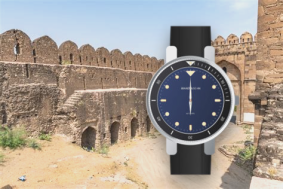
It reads **6:00**
